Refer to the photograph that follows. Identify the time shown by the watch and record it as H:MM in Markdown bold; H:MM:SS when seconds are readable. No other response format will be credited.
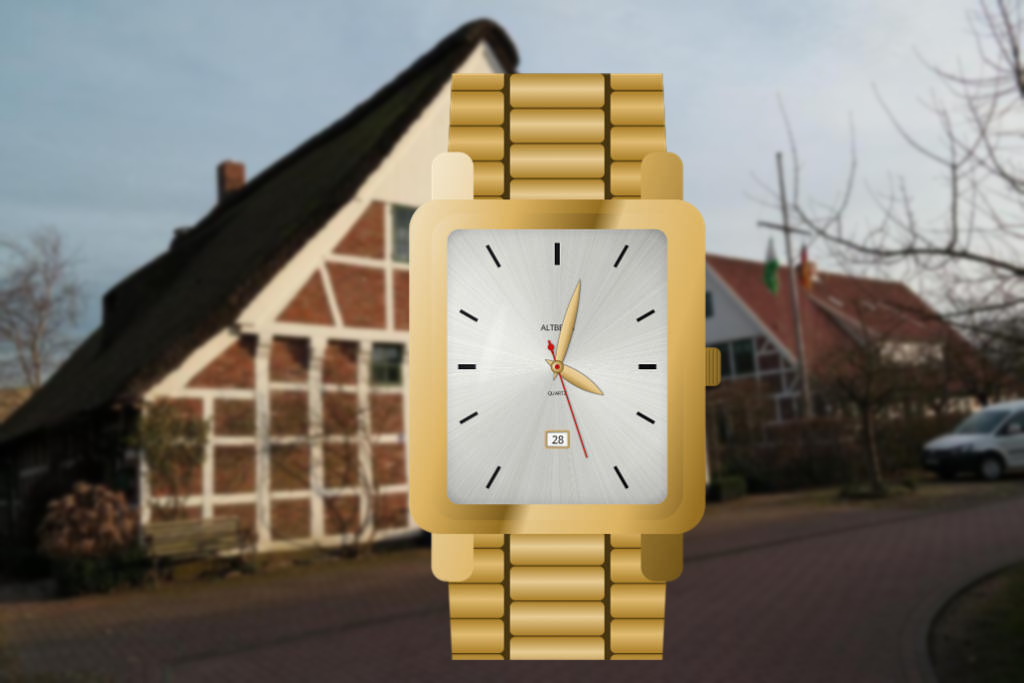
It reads **4:02:27**
